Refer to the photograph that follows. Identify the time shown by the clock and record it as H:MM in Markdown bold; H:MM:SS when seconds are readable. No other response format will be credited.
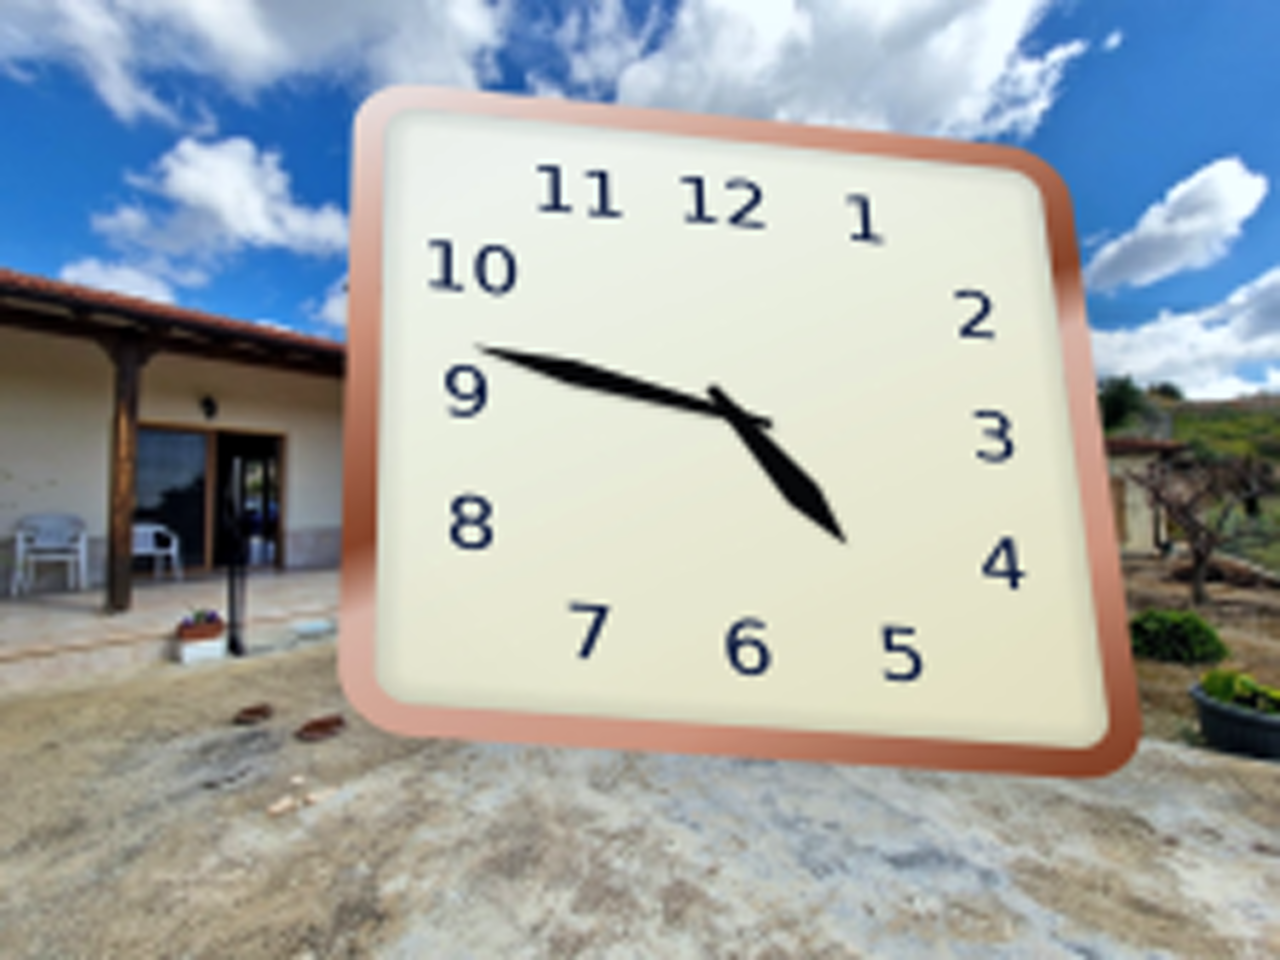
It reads **4:47**
